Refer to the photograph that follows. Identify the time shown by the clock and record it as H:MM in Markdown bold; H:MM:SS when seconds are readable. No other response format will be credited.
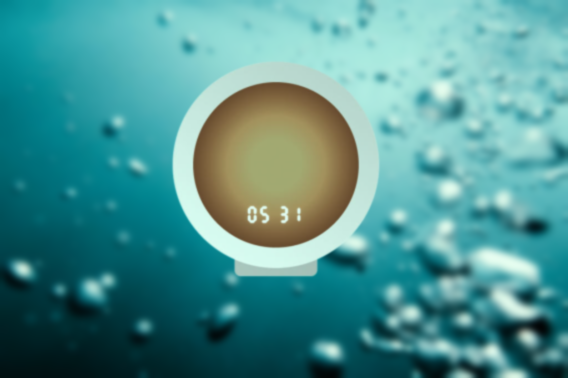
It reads **5:31**
